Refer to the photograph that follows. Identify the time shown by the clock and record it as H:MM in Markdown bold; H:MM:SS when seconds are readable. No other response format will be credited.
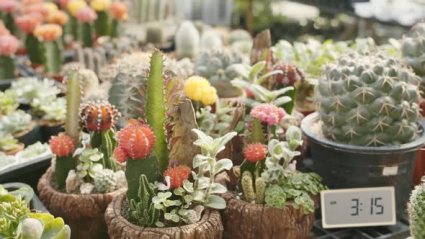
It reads **3:15**
